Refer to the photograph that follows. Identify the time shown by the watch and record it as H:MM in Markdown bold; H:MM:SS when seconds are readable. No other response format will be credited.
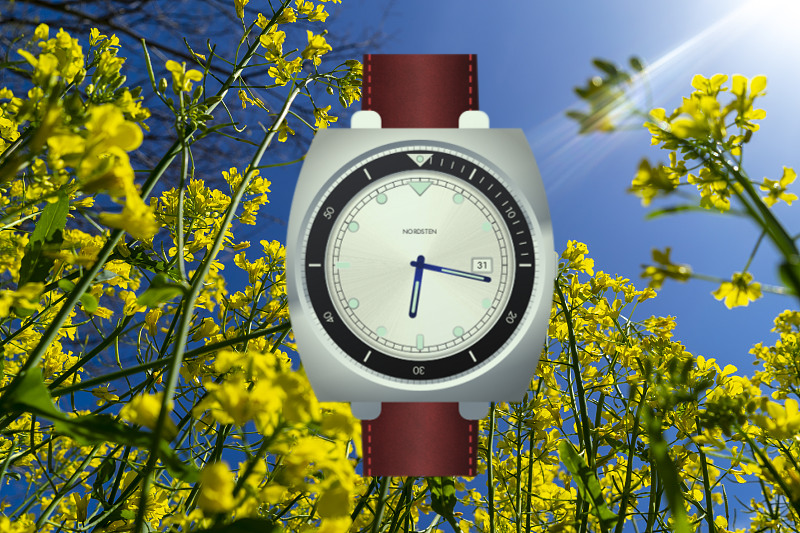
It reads **6:17**
